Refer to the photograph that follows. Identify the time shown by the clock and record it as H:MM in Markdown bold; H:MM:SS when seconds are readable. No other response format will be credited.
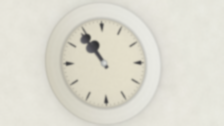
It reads **10:54**
